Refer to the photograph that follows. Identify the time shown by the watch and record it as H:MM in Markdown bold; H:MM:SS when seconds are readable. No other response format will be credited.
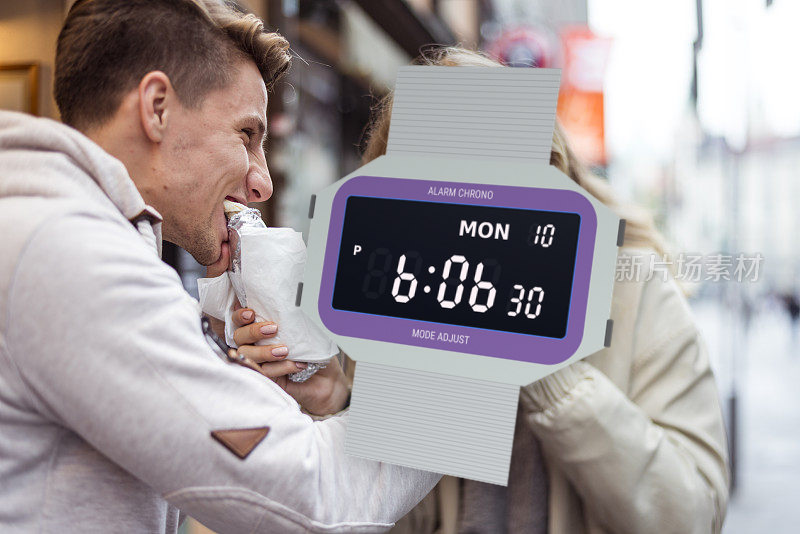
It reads **6:06:30**
